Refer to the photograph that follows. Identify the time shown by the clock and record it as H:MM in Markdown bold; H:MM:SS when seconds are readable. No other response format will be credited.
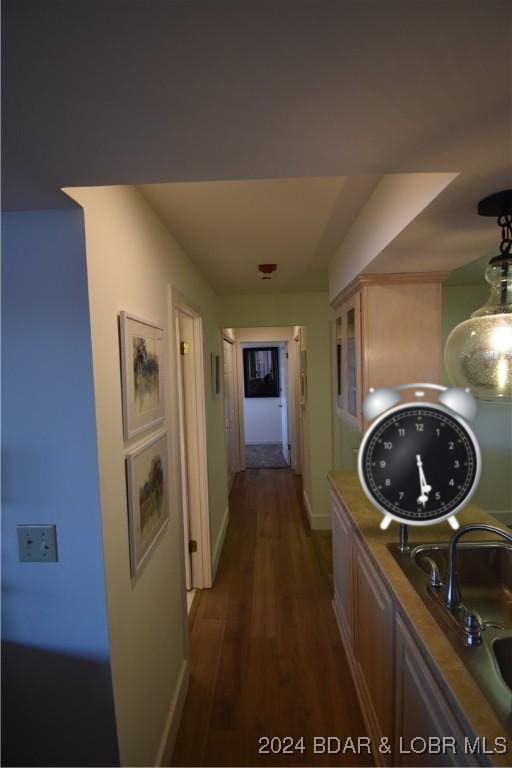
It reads **5:29**
